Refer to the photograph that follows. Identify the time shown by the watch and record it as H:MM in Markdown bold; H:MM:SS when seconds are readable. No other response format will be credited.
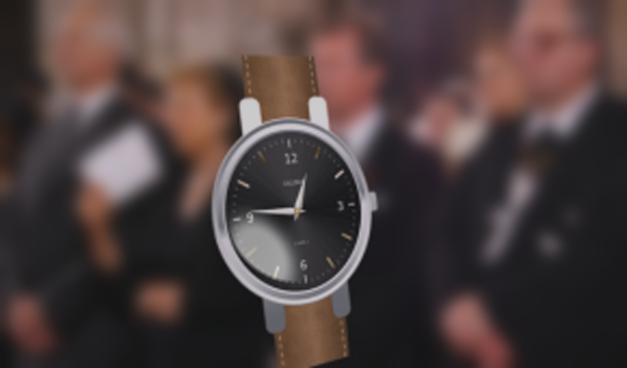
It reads **12:46**
